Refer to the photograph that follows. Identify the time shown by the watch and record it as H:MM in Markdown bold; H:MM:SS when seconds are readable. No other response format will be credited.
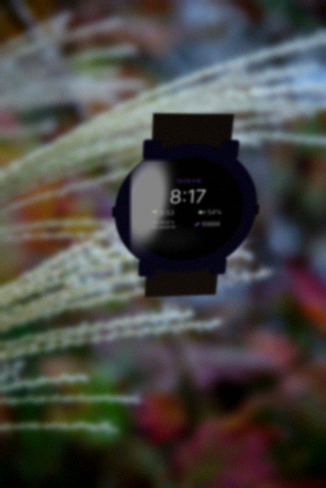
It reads **8:17**
